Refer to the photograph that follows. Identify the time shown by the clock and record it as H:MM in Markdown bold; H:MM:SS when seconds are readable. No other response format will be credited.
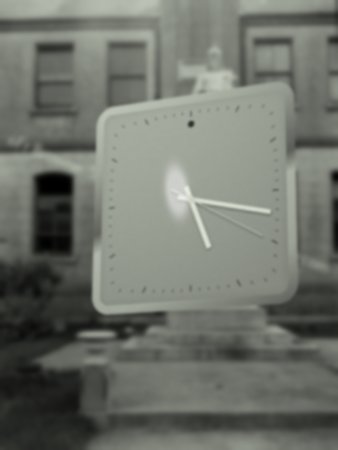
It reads **5:17:20**
